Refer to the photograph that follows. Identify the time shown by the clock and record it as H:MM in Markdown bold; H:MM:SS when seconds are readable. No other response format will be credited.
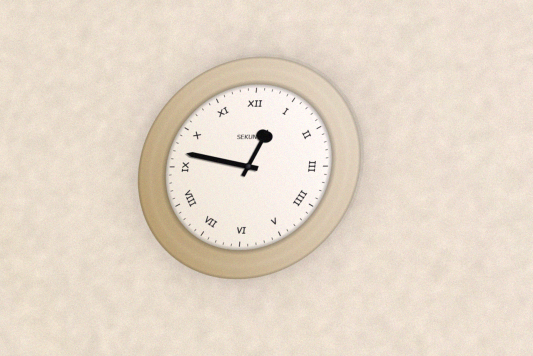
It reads **12:47**
